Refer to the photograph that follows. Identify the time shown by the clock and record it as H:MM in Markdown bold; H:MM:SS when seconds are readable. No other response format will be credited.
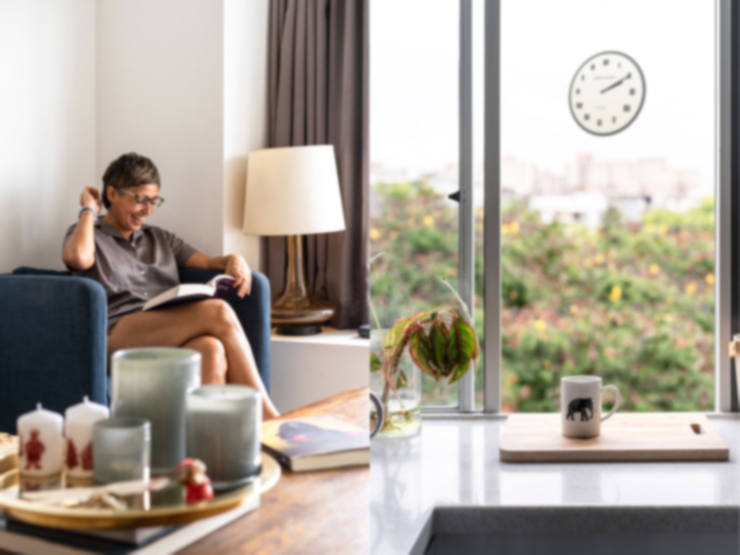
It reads **2:10**
